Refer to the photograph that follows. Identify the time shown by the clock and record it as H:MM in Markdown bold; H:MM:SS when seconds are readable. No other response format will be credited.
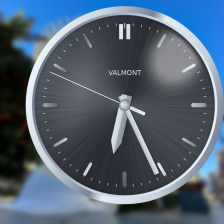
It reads **6:25:49**
